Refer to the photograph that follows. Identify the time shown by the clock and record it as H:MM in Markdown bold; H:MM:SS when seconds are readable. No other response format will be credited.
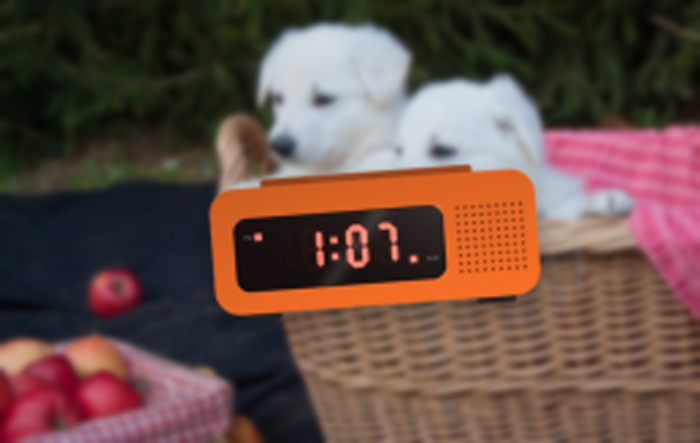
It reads **1:07**
